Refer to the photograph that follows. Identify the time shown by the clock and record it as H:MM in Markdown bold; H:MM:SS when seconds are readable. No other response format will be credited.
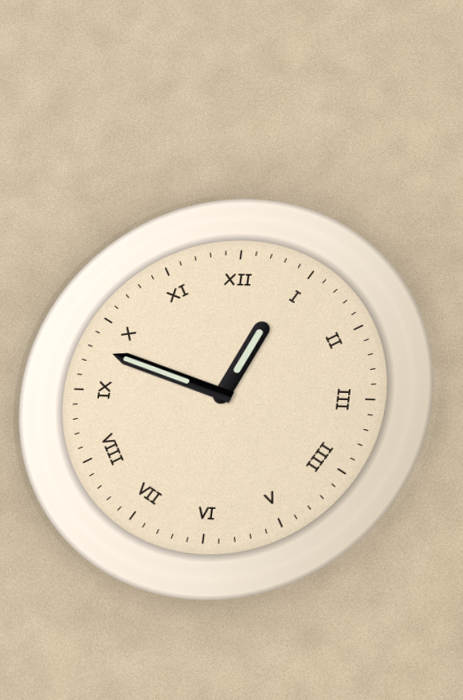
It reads **12:48**
